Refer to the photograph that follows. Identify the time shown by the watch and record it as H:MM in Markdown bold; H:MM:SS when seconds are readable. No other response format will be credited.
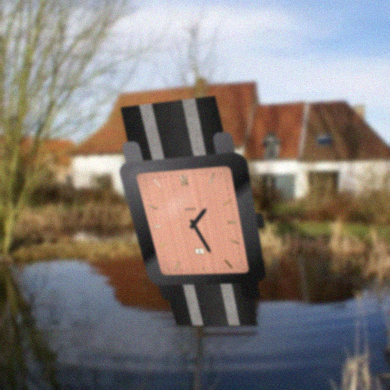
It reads **1:27**
